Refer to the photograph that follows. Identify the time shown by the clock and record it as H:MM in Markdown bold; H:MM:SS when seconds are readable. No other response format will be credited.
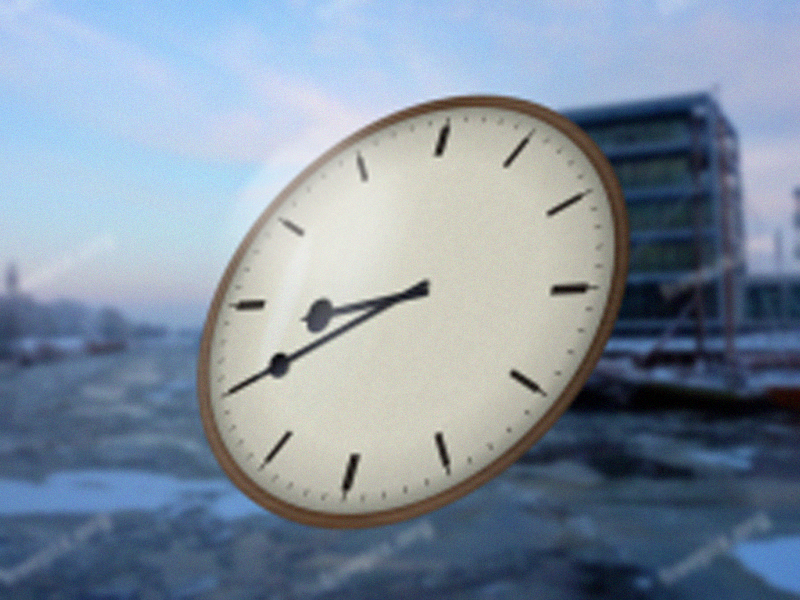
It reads **8:40**
